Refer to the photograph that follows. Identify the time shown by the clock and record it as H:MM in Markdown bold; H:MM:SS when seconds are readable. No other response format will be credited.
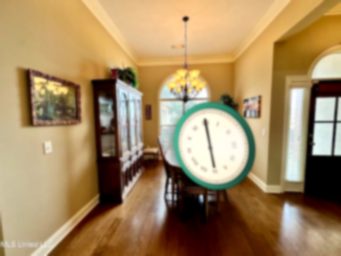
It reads **6:00**
